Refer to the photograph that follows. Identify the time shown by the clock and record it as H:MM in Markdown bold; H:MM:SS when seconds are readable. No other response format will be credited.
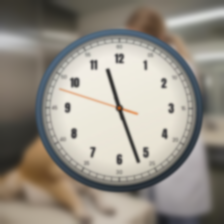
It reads **11:26:48**
